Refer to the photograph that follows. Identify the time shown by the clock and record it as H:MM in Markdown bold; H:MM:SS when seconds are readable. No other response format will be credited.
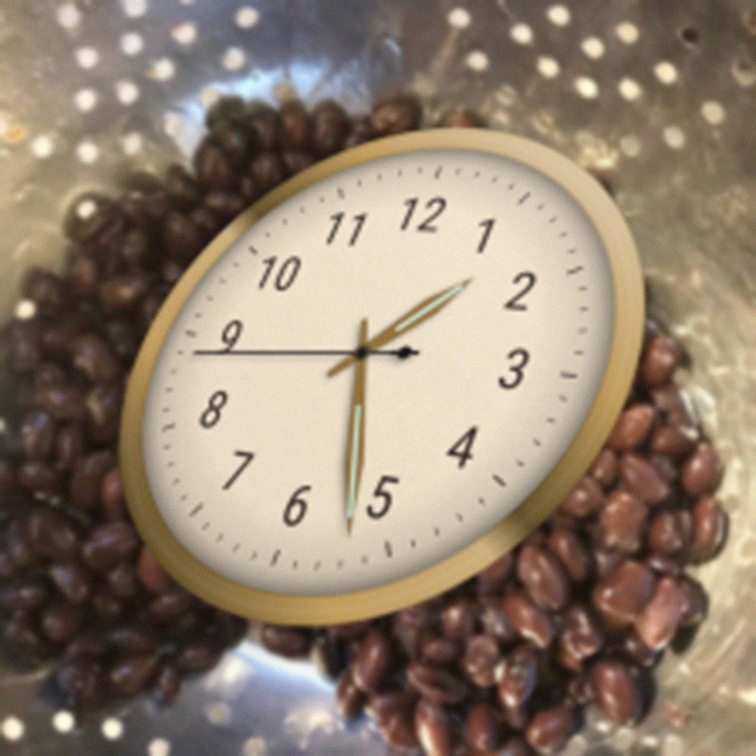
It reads **1:26:44**
